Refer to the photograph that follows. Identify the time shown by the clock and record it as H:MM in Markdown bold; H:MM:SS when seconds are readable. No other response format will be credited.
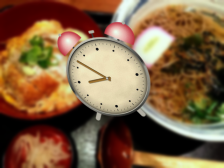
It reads **8:52**
